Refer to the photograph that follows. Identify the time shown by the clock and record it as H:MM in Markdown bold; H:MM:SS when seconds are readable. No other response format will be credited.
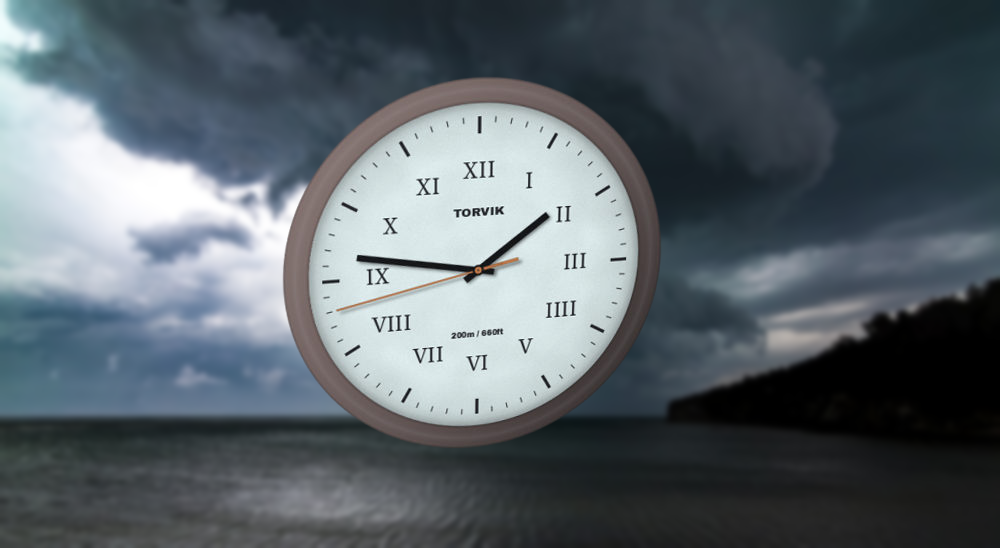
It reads **1:46:43**
